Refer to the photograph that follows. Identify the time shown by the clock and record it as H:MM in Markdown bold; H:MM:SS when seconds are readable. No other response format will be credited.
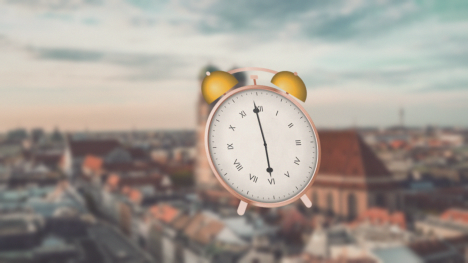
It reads **5:59**
